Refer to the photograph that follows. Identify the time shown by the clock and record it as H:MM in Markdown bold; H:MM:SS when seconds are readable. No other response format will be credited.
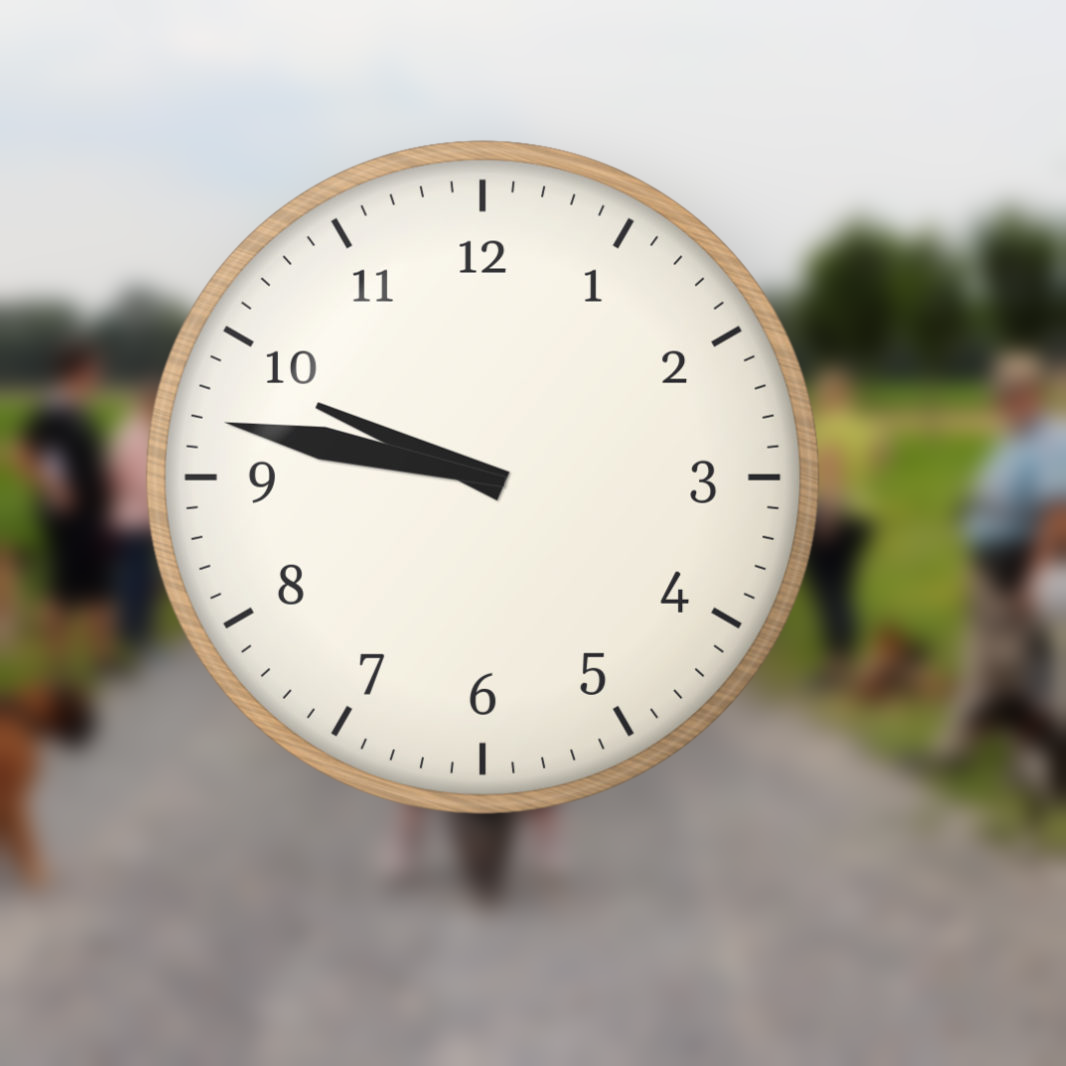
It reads **9:47**
